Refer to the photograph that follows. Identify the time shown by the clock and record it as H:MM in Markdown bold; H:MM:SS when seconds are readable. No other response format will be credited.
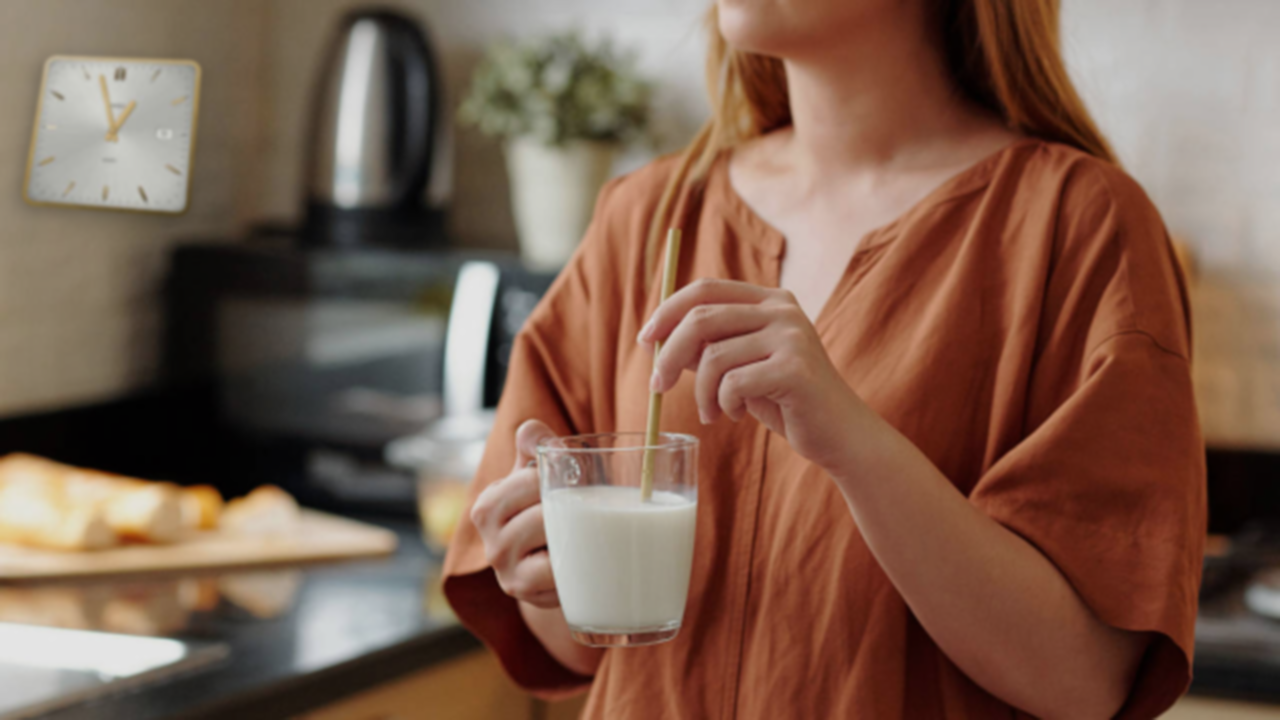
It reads **12:57**
